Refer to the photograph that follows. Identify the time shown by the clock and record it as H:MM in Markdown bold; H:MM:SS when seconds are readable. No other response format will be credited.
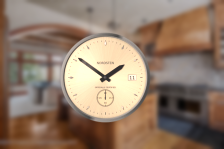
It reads **1:51**
